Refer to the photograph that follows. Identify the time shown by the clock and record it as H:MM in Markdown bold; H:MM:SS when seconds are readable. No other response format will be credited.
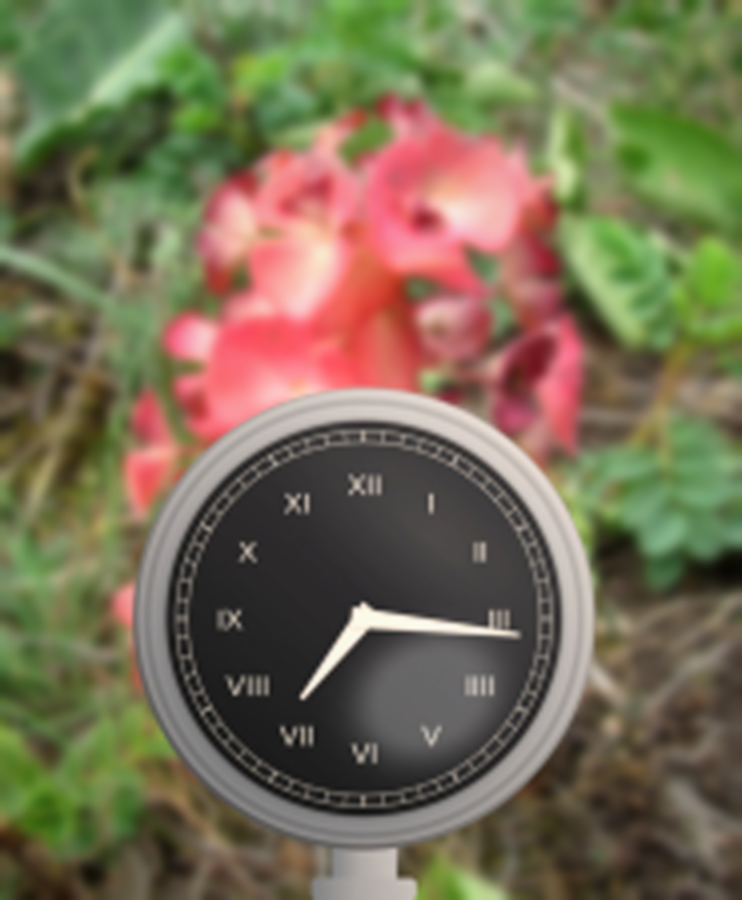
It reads **7:16**
